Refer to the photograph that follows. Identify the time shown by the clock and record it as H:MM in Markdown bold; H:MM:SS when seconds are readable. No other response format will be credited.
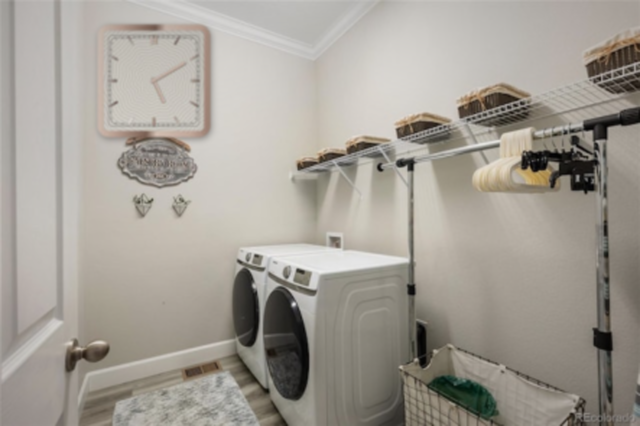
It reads **5:10**
